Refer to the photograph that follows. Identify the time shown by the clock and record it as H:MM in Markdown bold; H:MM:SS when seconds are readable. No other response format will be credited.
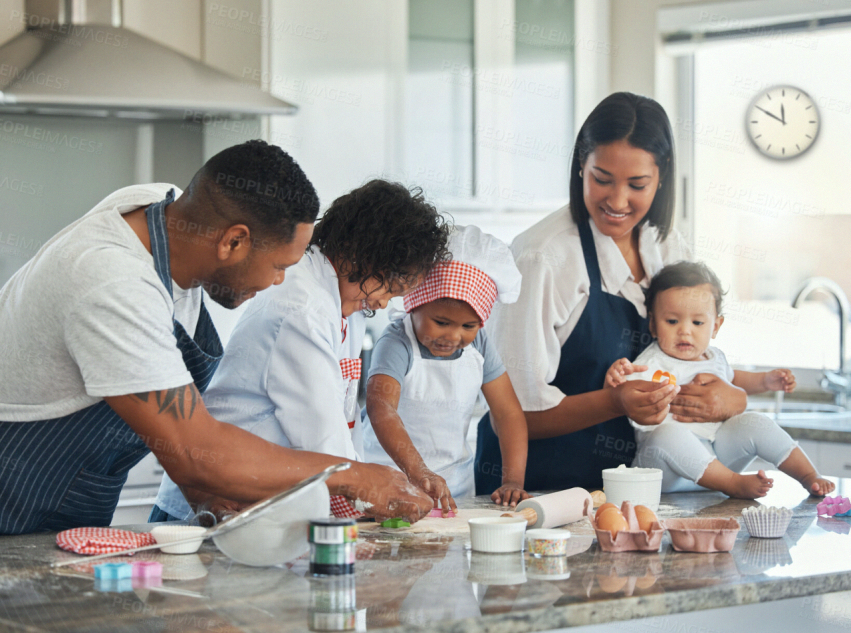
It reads **11:50**
